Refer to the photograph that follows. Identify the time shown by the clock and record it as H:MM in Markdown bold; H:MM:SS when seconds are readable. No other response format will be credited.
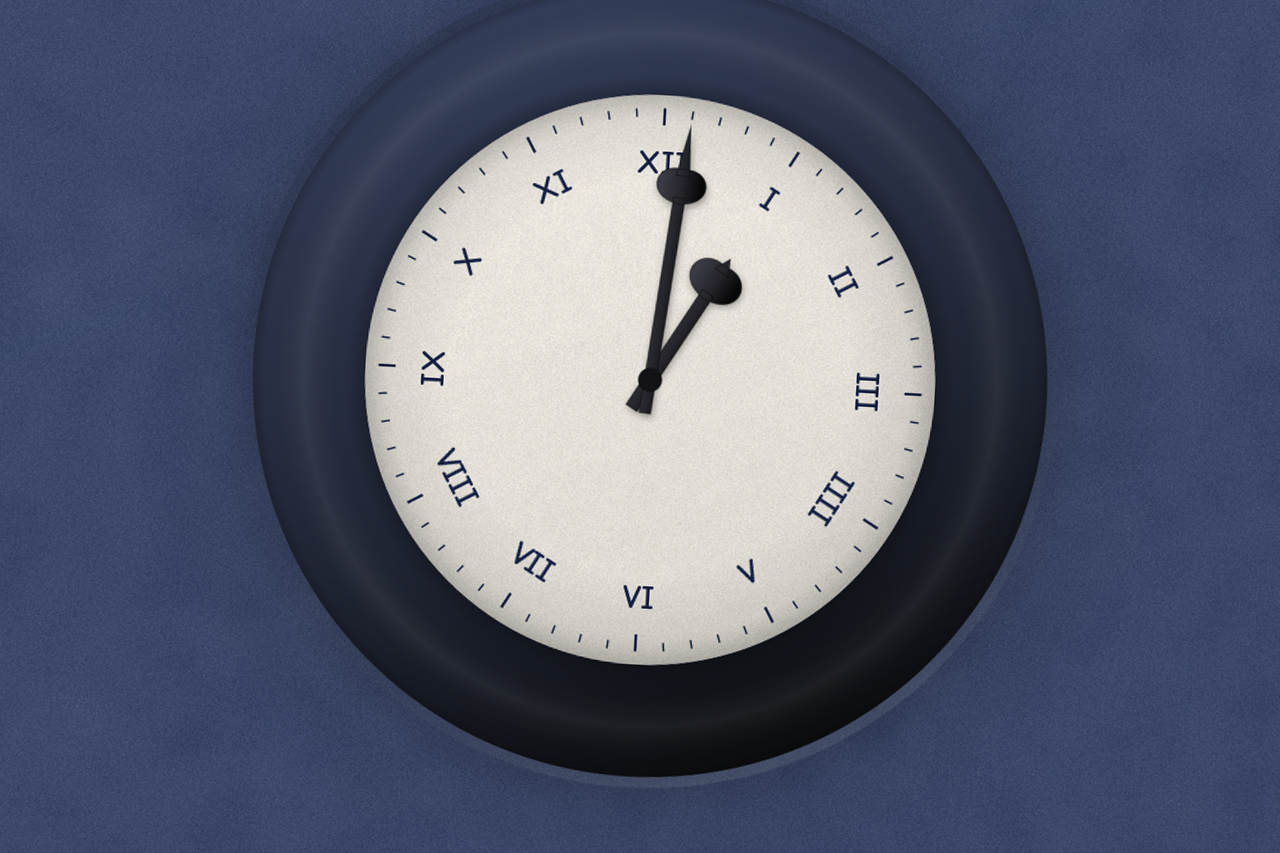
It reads **1:01**
